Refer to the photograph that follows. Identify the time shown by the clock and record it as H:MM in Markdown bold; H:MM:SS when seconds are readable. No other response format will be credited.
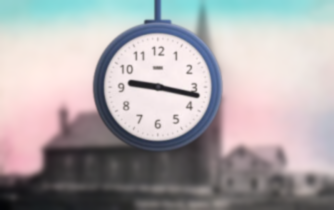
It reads **9:17**
